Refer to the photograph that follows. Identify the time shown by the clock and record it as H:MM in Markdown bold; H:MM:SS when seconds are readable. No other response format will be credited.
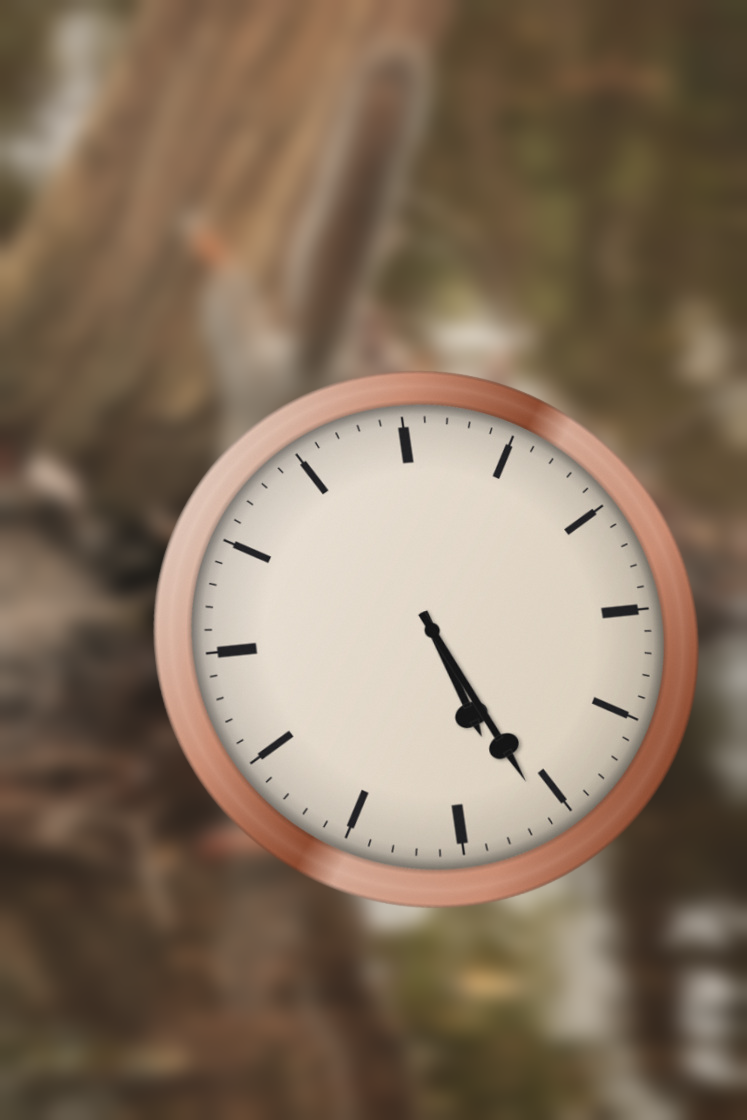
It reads **5:26**
